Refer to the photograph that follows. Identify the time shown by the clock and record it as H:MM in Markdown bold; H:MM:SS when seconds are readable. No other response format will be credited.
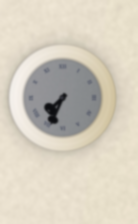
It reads **7:34**
